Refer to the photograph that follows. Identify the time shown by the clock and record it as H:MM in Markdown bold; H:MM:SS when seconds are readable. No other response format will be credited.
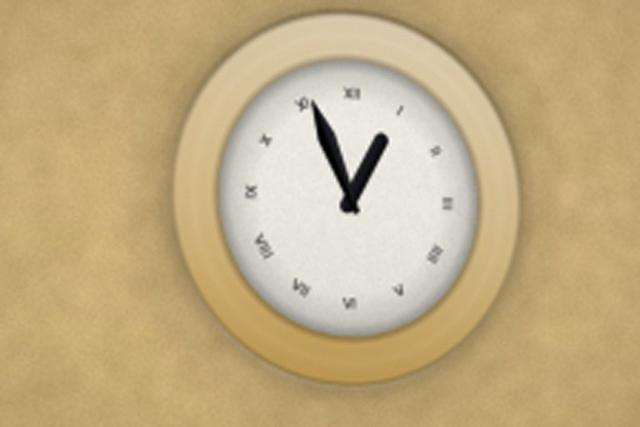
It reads **12:56**
